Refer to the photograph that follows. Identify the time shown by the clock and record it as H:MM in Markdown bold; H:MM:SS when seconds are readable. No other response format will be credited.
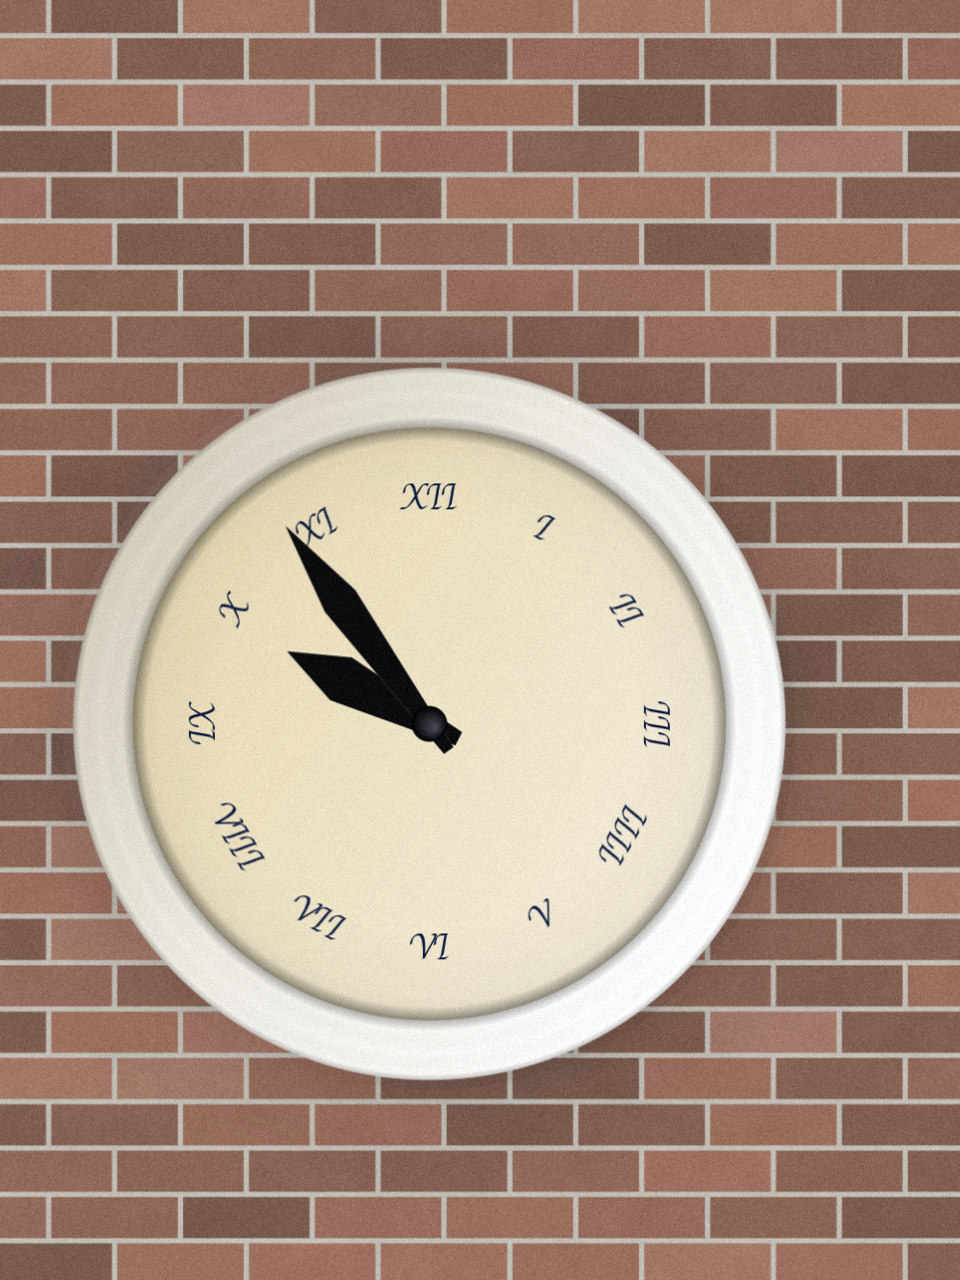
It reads **9:54**
